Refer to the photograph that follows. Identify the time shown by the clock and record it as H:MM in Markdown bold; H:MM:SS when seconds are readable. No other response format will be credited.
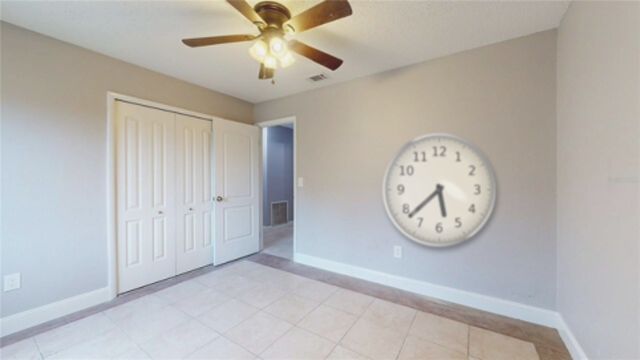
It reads **5:38**
